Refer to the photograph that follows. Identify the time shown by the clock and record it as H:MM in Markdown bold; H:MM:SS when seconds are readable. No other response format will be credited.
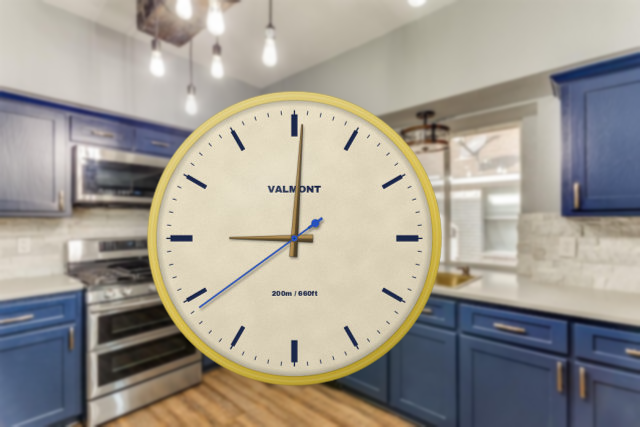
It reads **9:00:39**
